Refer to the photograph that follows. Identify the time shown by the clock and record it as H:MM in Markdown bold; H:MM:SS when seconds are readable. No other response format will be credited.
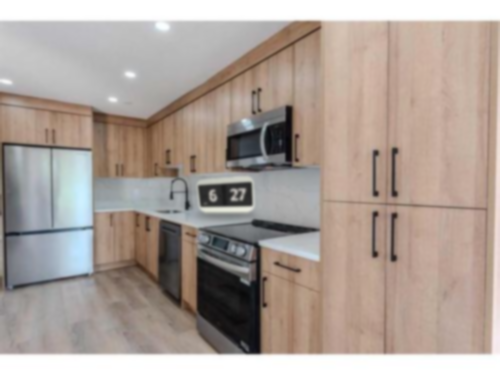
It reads **6:27**
